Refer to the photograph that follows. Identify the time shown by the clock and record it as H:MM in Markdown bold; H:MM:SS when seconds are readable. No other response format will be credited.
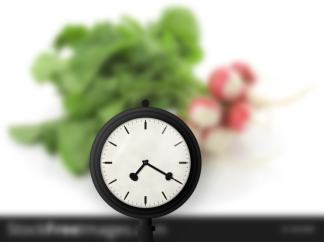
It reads **7:20**
